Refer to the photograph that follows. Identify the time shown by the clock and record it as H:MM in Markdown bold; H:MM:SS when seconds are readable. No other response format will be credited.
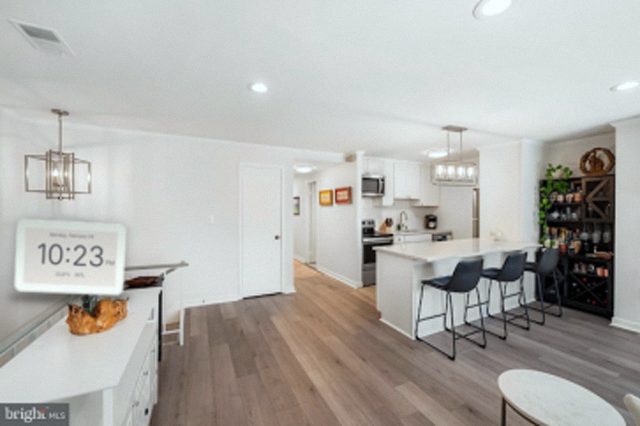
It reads **10:23**
